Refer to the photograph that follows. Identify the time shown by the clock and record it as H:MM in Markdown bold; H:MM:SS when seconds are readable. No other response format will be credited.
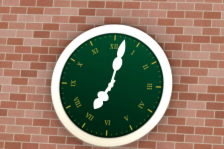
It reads **7:02**
